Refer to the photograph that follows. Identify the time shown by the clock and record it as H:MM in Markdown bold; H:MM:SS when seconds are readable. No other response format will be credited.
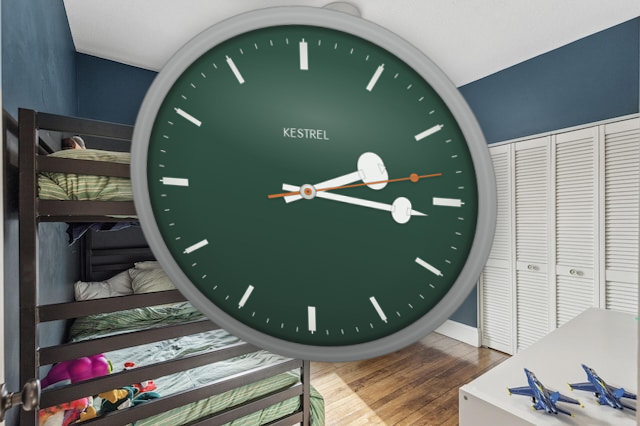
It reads **2:16:13**
